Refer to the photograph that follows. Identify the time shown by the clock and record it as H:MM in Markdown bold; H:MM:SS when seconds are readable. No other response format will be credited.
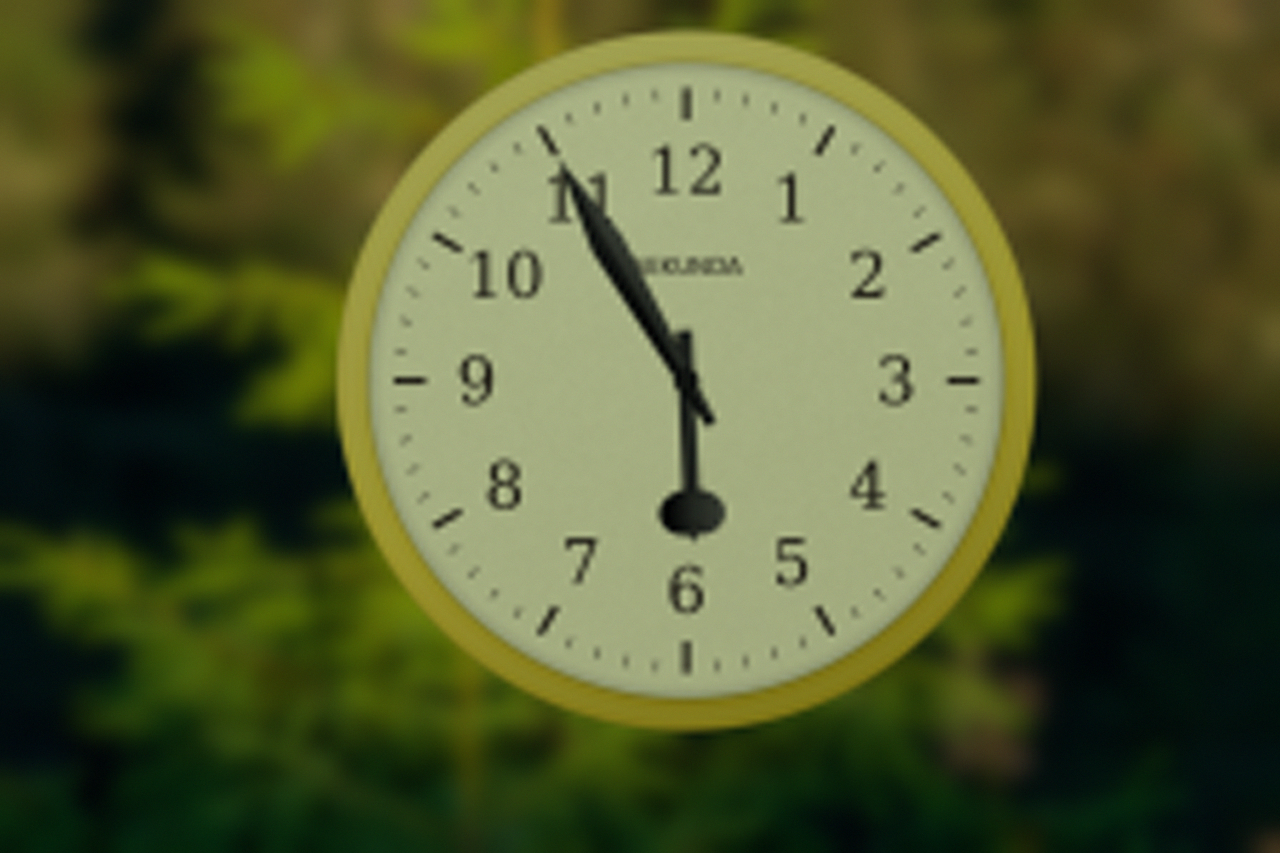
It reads **5:55**
